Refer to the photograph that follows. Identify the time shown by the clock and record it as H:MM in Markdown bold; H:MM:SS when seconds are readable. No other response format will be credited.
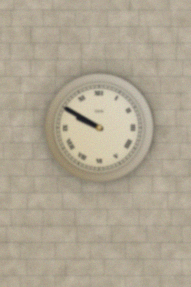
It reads **9:50**
